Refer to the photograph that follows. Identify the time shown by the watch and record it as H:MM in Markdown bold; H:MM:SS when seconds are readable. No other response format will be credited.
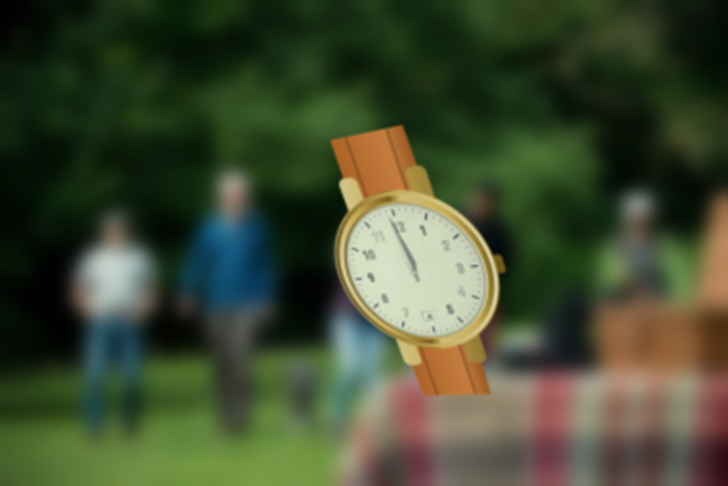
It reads **11:59**
